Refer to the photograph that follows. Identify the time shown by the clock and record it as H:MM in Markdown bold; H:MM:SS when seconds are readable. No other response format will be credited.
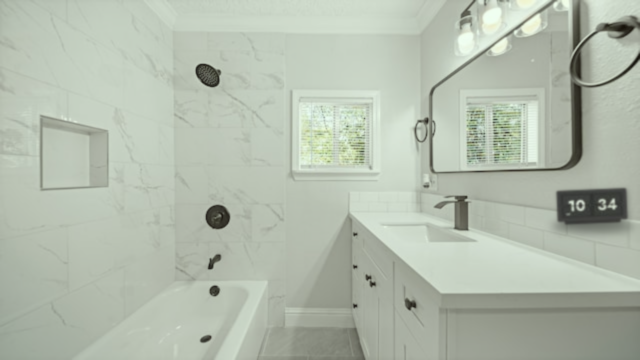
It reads **10:34**
